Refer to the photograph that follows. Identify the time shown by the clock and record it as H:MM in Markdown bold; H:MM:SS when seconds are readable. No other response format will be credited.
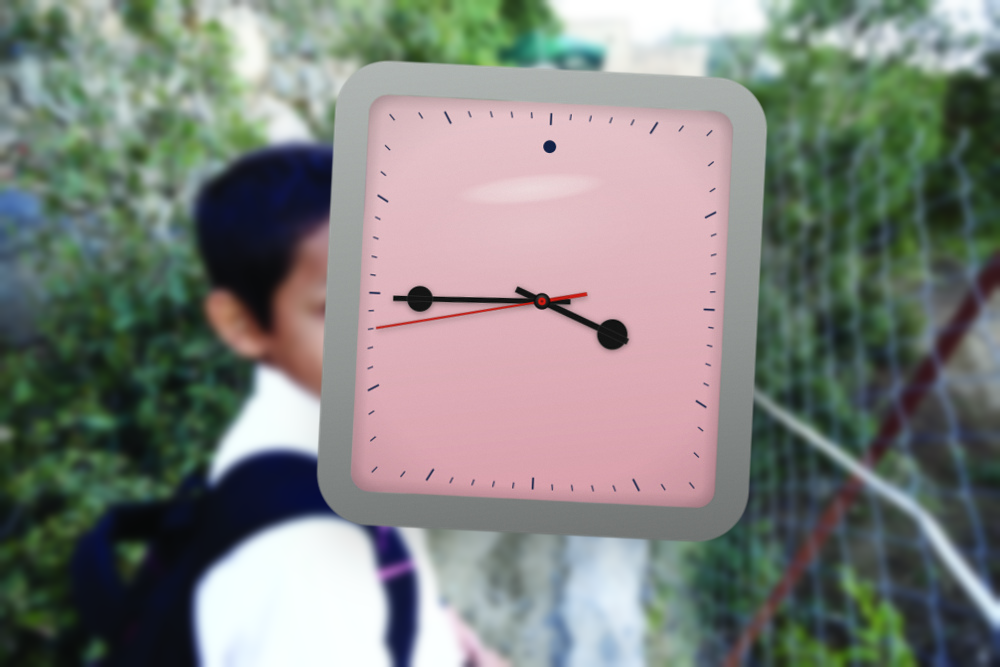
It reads **3:44:43**
